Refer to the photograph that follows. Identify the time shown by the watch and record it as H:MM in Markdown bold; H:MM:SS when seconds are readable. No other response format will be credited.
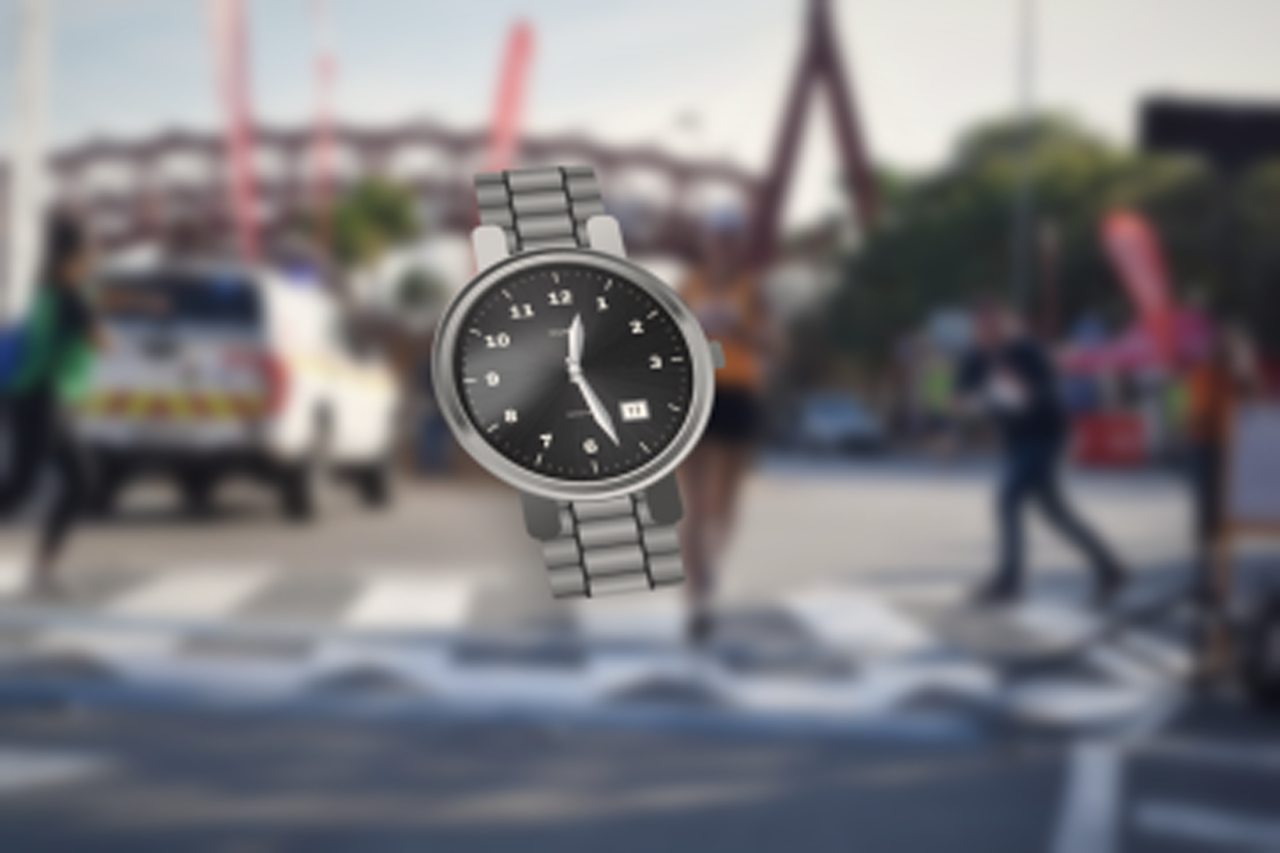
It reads **12:27**
